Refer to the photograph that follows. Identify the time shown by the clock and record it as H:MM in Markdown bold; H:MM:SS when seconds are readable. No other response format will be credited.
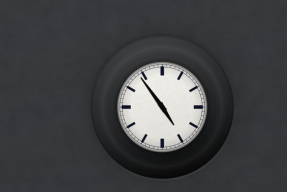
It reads **4:54**
